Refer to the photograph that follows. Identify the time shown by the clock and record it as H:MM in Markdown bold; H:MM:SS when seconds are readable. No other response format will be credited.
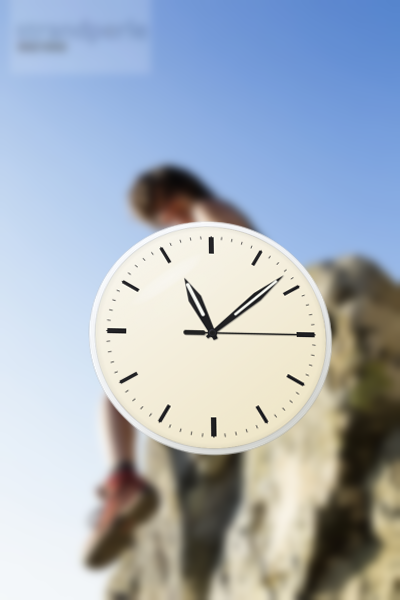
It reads **11:08:15**
